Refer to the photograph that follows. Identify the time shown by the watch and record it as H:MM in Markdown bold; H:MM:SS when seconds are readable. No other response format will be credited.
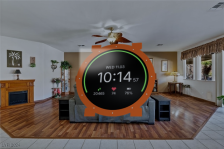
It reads **10:14**
